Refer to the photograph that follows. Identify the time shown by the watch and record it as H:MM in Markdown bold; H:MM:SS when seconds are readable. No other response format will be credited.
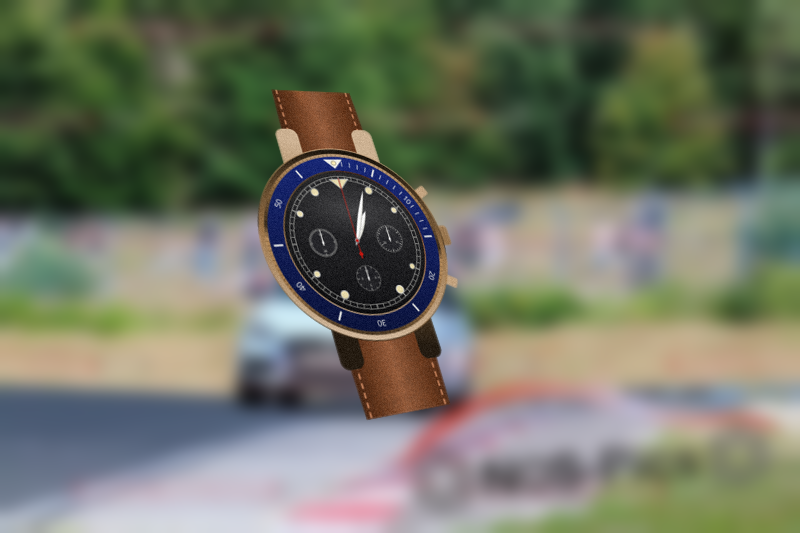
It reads **1:04**
